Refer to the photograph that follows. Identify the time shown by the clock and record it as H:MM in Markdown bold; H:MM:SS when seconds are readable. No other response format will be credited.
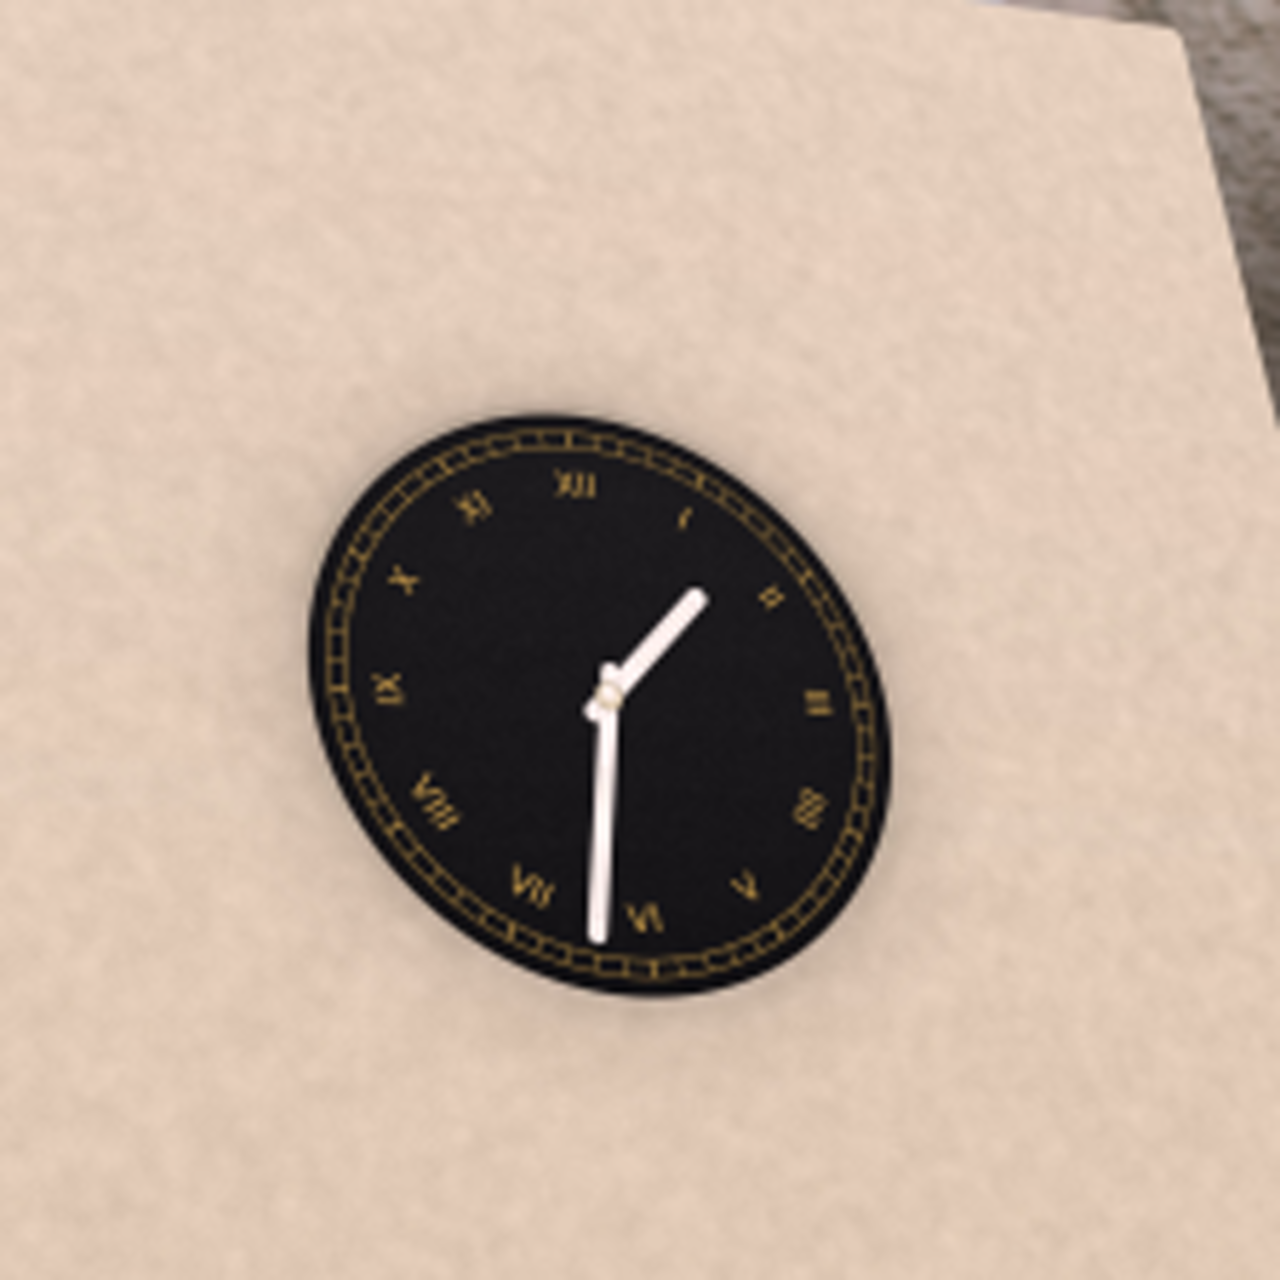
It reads **1:32**
